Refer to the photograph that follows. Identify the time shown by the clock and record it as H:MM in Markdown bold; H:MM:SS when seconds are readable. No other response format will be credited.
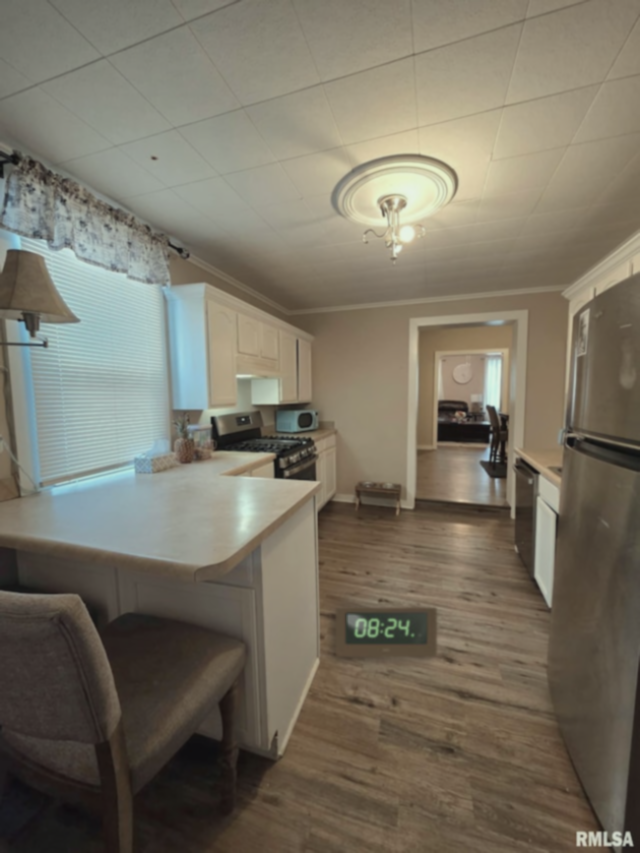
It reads **8:24**
